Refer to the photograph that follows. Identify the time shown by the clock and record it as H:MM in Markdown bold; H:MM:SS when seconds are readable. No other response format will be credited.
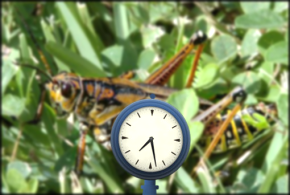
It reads **7:28**
